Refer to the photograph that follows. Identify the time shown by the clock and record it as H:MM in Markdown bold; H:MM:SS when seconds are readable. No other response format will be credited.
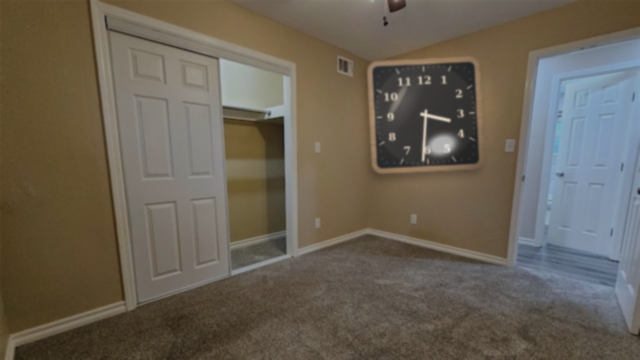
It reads **3:31**
